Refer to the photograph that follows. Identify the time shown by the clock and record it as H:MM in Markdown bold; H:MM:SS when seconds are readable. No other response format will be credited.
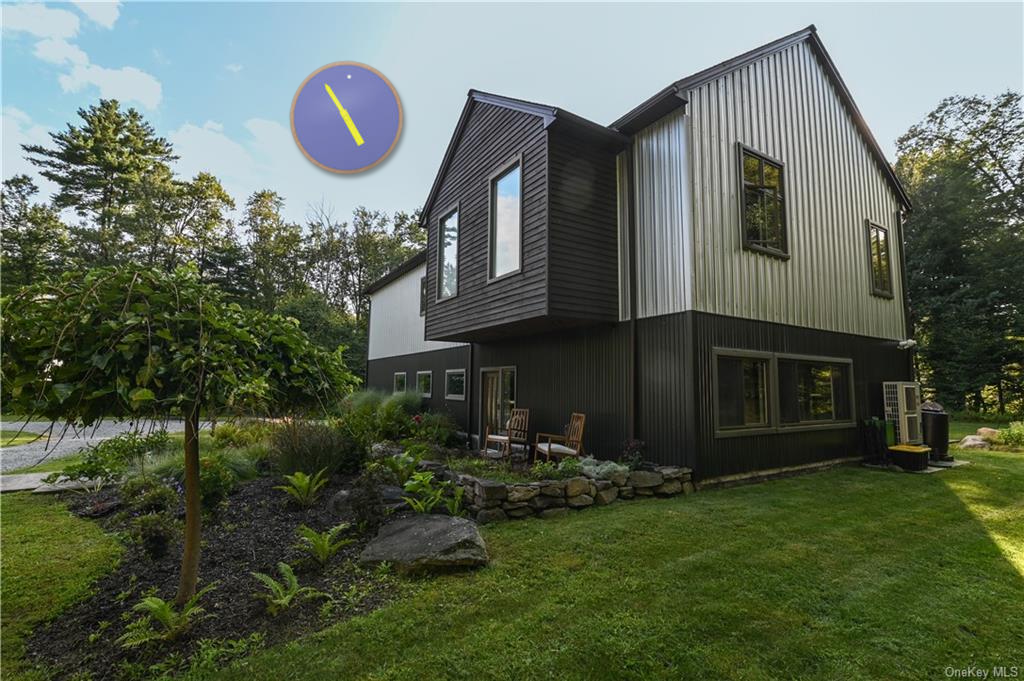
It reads **4:54**
